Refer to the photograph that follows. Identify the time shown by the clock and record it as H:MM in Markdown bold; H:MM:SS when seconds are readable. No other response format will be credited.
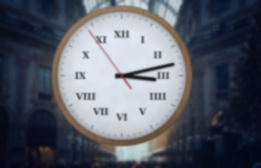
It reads **3:12:54**
